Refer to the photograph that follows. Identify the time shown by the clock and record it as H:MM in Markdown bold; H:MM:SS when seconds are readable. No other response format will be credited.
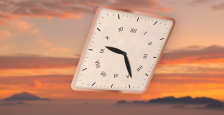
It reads **9:24**
